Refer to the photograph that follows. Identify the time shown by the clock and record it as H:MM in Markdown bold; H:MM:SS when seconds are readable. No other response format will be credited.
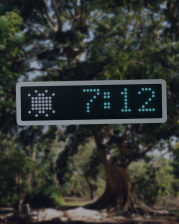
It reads **7:12**
